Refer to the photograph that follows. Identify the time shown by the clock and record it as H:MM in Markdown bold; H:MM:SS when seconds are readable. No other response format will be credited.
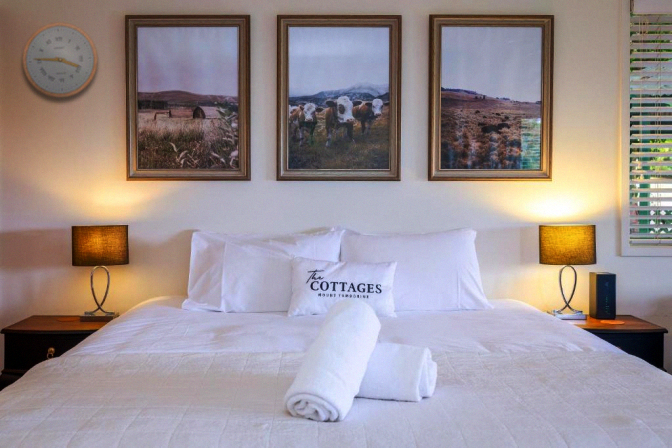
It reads **3:46**
